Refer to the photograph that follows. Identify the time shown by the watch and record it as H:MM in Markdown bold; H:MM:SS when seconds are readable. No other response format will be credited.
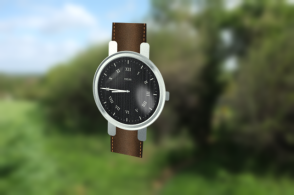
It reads **8:45**
